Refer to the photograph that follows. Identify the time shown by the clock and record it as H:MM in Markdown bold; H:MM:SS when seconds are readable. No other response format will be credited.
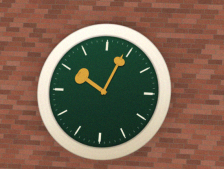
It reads **10:04**
